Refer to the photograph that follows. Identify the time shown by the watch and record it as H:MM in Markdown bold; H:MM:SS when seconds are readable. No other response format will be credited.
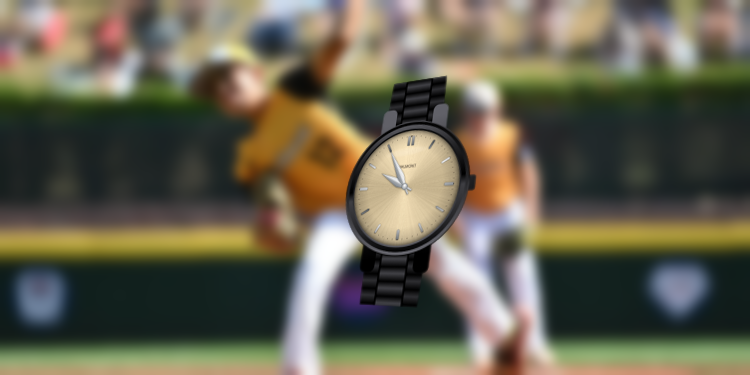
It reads **9:55**
